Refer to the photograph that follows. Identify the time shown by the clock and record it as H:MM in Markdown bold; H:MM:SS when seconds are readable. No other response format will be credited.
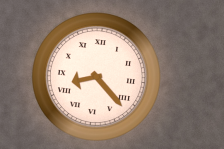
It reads **8:22**
